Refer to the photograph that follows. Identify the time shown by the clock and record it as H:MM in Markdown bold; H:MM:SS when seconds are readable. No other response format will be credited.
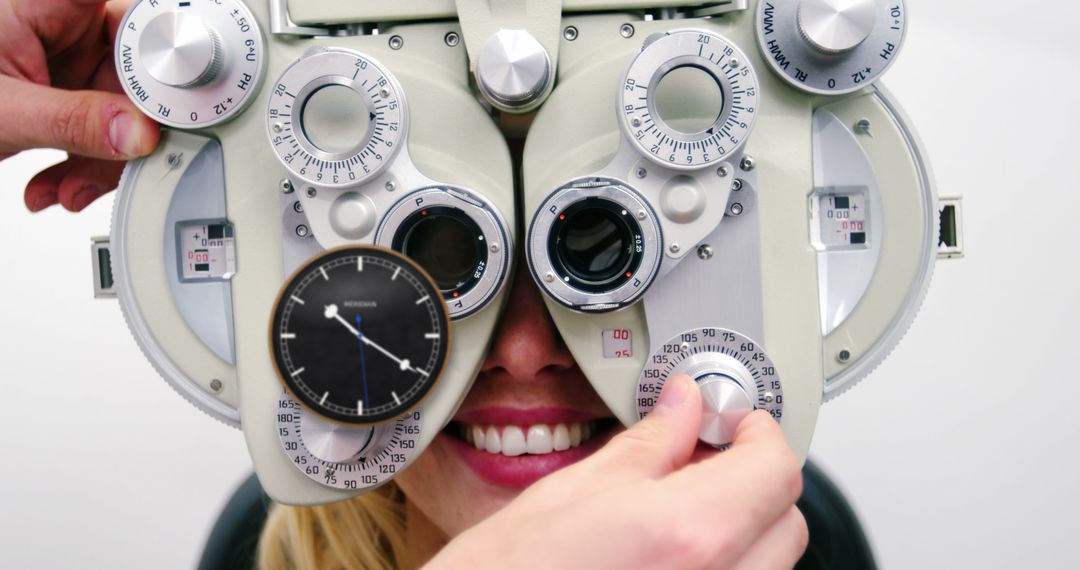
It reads **10:20:29**
